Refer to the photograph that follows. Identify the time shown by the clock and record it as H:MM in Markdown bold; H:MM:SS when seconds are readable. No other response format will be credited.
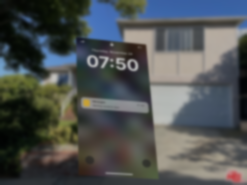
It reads **7:50**
